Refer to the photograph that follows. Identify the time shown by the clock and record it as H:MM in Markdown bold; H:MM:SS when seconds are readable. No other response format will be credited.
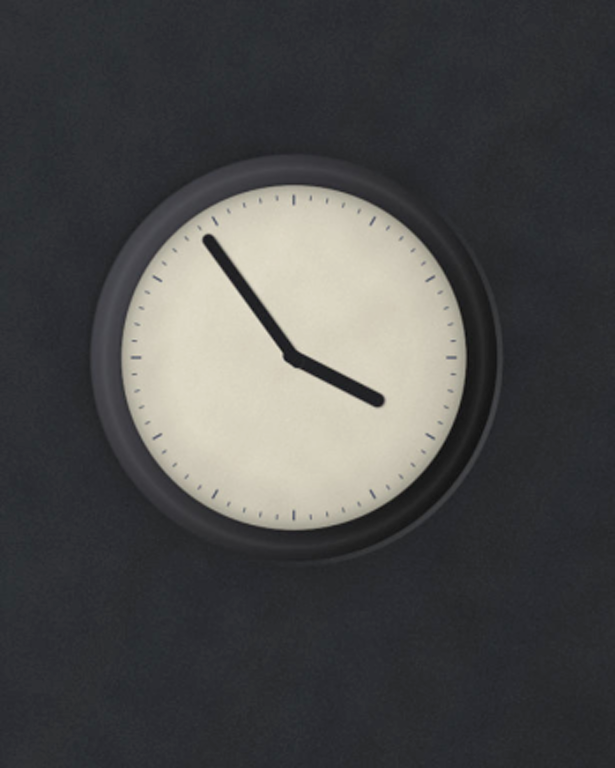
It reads **3:54**
